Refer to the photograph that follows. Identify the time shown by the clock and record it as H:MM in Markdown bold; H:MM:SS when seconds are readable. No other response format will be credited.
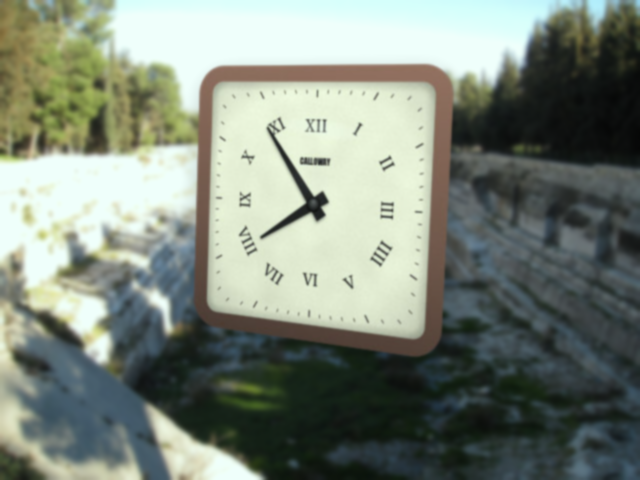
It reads **7:54**
